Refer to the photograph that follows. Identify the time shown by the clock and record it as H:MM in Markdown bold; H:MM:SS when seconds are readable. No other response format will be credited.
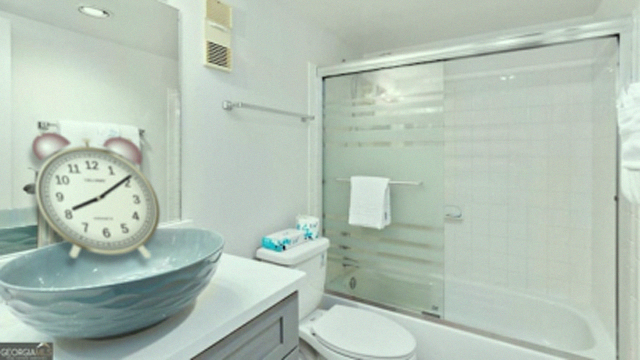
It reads **8:09**
